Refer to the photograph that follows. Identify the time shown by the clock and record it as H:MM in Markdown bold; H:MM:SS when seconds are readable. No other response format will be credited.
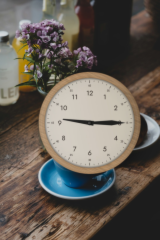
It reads **9:15**
